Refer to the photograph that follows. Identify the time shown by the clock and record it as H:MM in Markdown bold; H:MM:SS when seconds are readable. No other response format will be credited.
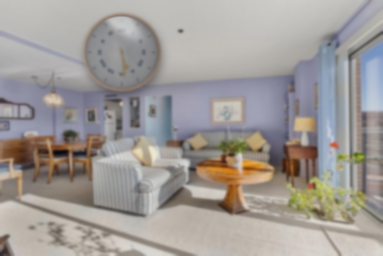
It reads **5:29**
